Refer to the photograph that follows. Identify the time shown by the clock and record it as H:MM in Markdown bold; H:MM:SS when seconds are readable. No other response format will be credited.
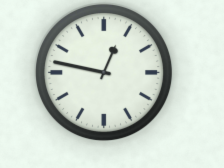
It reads **12:47**
